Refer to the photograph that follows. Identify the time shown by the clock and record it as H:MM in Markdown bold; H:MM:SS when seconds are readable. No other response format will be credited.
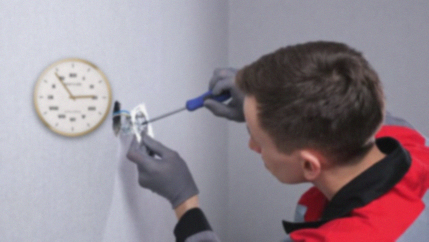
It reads **2:54**
